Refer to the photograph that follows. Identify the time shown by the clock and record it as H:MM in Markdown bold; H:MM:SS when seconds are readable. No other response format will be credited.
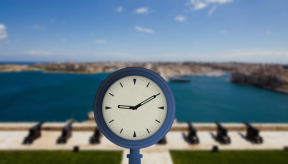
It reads **9:10**
